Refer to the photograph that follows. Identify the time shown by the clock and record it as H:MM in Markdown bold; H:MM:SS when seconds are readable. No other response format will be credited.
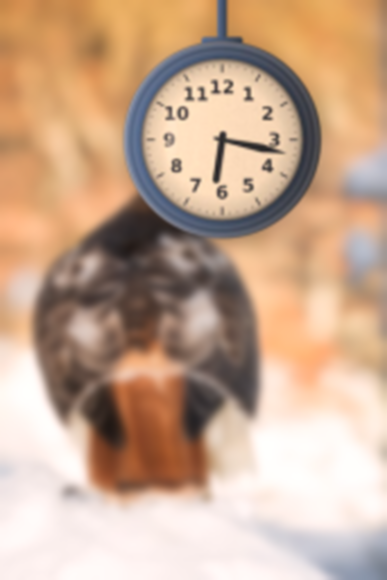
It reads **6:17**
